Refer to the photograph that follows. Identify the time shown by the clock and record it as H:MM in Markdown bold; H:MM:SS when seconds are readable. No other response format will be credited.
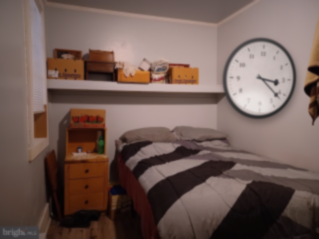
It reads **3:22**
